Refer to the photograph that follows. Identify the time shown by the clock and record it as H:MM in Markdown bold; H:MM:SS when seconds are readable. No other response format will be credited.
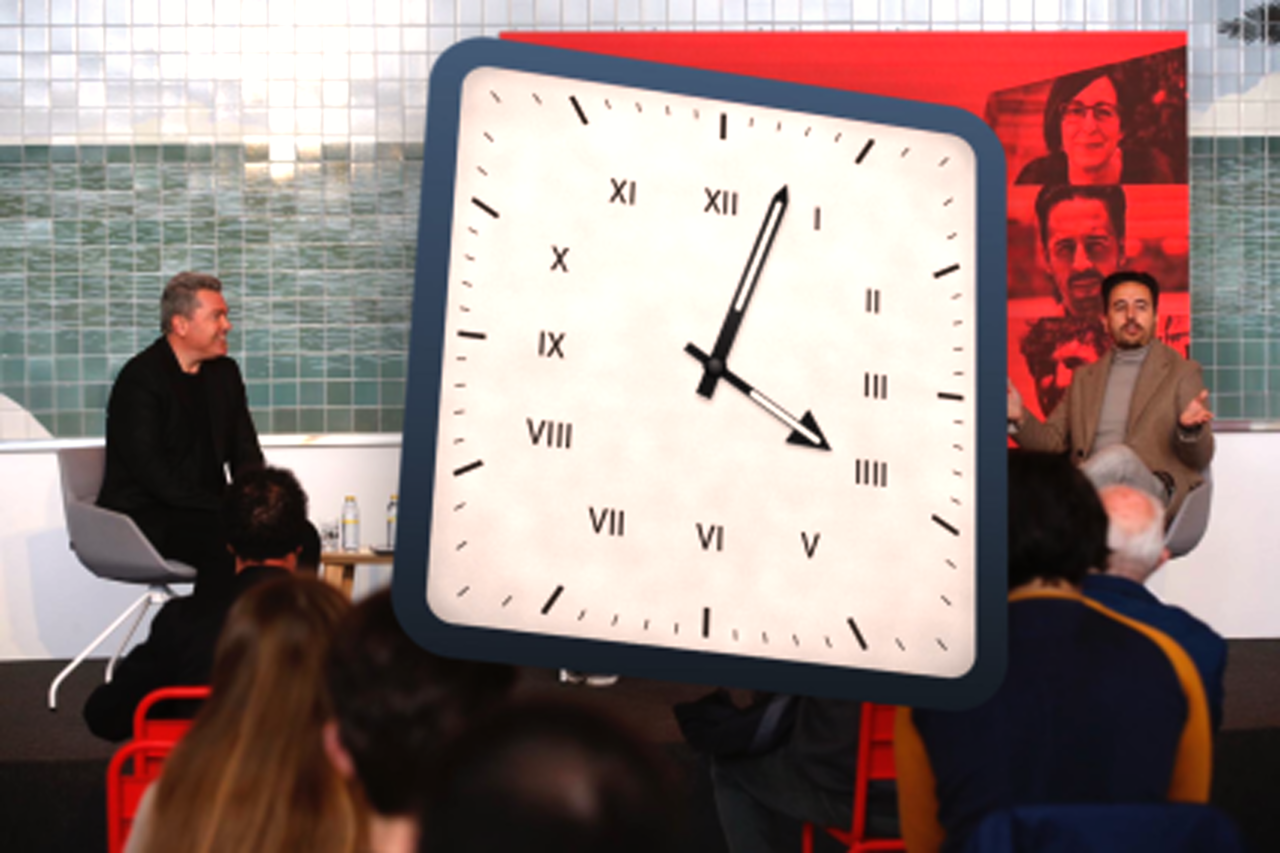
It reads **4:03**
